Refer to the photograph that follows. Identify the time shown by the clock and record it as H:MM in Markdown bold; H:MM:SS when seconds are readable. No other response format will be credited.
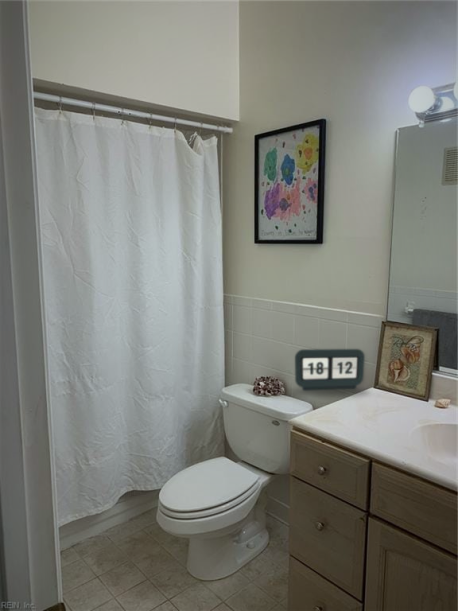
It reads **18:12**
